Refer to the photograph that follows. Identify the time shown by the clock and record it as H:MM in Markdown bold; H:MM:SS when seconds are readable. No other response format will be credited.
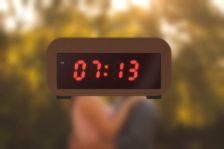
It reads **7:13**
